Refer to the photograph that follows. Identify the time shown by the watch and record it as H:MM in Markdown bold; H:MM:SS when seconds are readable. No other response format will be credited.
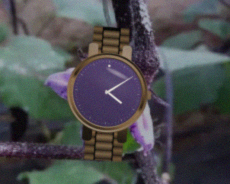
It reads **4:09**
